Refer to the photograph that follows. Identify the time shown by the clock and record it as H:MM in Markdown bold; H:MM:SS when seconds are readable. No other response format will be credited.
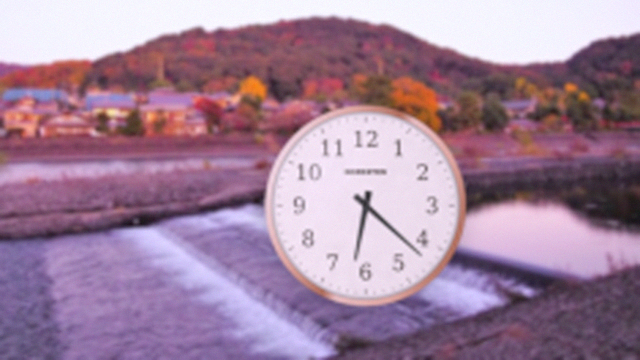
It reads **6:22**
